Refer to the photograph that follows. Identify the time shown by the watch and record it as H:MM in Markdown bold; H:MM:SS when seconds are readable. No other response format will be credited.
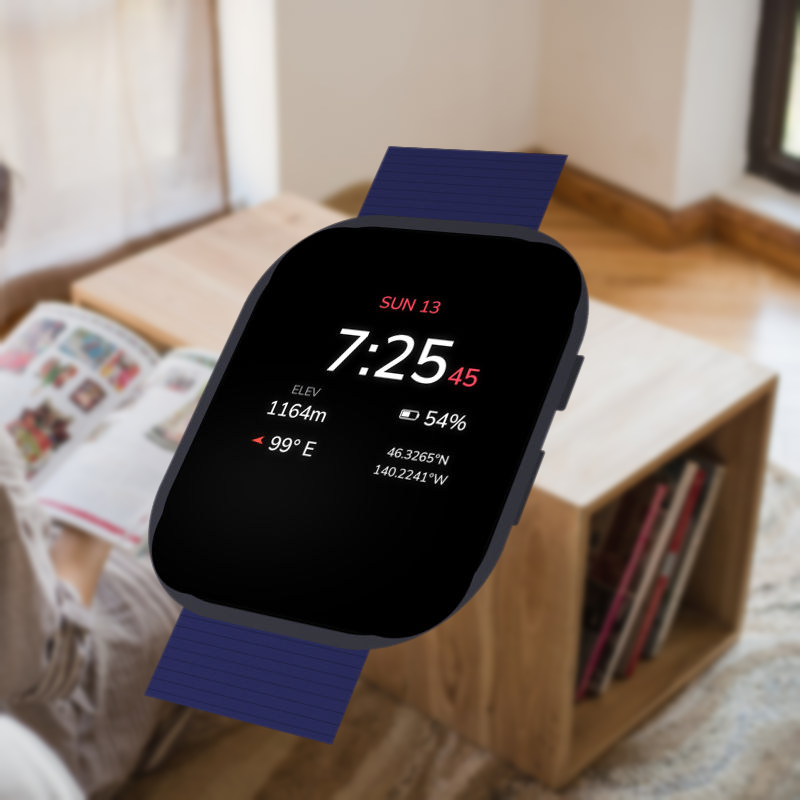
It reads **7:25:45**
